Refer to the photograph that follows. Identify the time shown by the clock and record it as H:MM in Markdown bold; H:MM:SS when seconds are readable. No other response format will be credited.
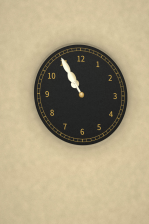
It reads **10:55**
